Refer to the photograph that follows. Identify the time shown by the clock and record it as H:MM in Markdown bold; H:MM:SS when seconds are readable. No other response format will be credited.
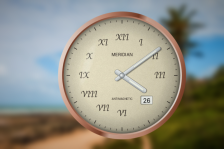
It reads **4:09**
